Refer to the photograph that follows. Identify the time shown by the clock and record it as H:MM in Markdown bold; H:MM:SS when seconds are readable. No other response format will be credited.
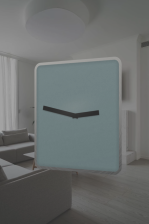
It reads **2:47**
